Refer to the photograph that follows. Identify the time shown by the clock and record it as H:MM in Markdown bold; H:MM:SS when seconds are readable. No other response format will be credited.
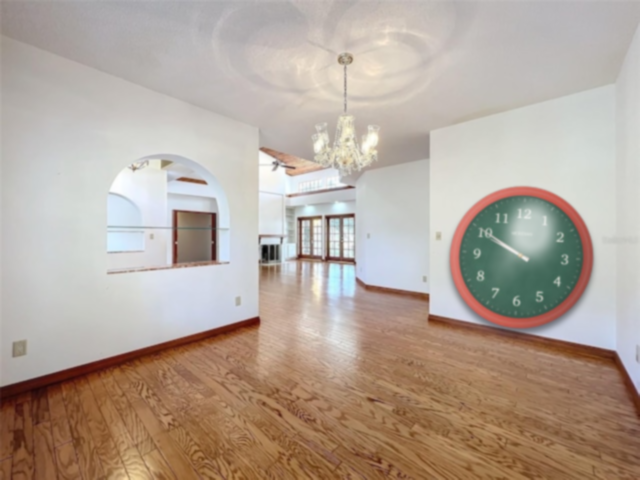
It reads **9:50**
